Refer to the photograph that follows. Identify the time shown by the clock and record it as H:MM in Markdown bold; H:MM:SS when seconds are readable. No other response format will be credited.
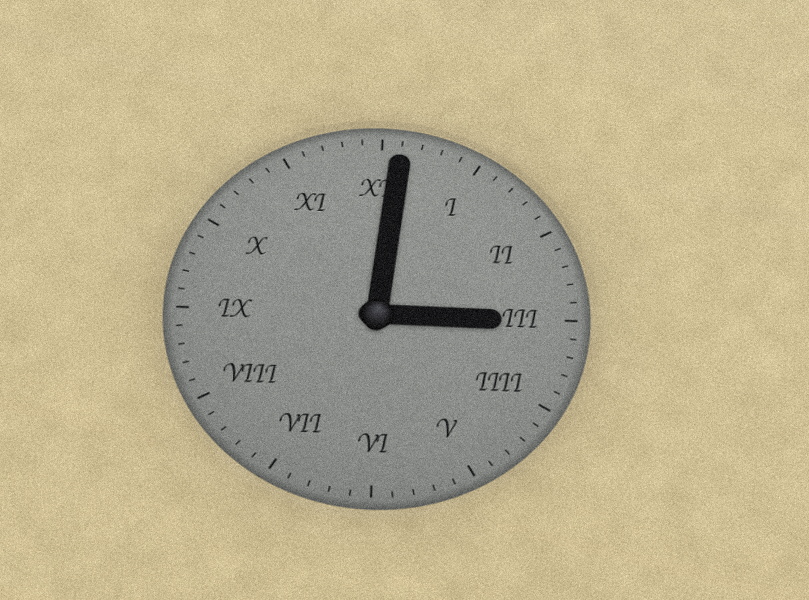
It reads **3:01**
